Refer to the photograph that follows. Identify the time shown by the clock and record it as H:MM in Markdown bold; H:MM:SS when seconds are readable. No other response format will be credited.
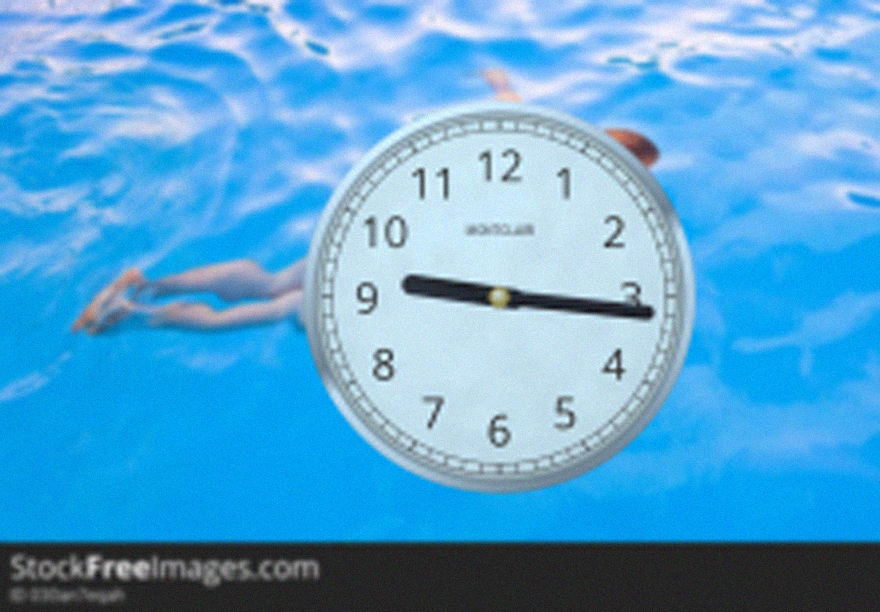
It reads **9:16**
